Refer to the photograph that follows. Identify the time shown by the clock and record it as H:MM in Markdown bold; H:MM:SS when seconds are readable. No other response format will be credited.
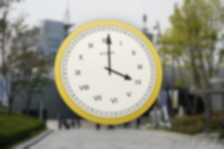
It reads **4:01**
